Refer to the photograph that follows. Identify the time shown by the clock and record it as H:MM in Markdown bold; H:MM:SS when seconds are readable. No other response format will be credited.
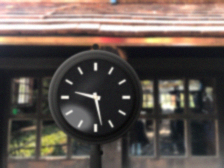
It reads **9:28**
